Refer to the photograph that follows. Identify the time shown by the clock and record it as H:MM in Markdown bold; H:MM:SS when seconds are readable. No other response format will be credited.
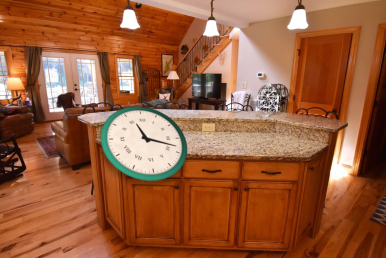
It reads **11:18**
